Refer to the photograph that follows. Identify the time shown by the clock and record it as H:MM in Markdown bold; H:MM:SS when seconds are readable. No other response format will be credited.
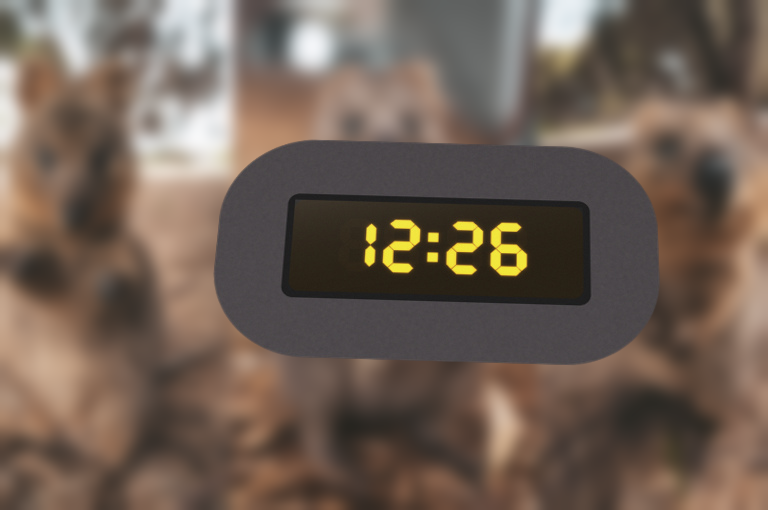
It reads **12:26**
